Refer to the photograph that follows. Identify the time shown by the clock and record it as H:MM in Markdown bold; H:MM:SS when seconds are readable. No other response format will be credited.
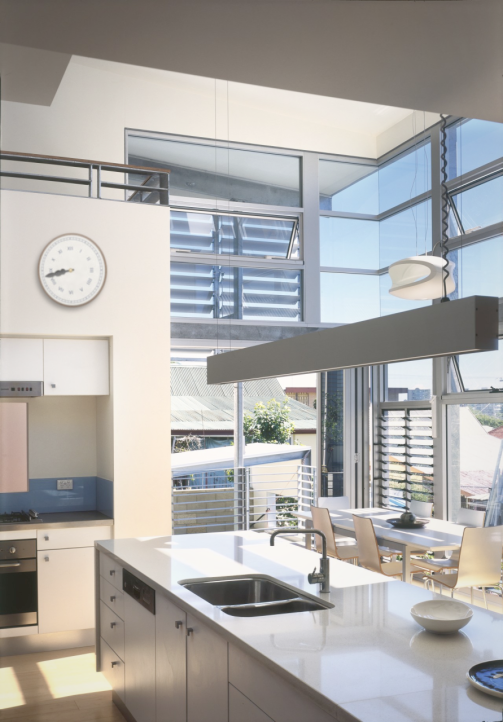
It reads **8:43**
